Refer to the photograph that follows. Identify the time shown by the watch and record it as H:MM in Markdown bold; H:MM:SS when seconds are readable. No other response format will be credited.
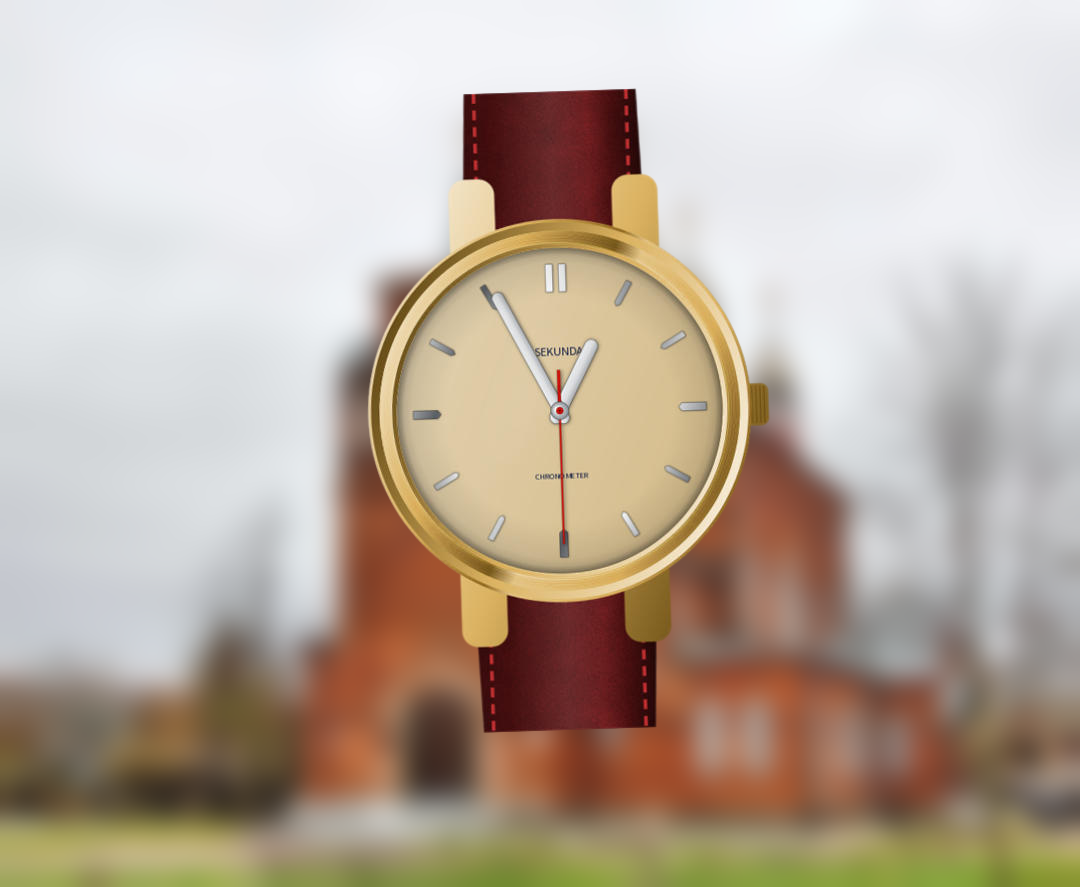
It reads **12:55:30**
